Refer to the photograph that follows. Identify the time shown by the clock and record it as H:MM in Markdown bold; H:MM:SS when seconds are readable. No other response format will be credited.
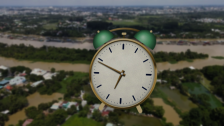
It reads **6:49**
